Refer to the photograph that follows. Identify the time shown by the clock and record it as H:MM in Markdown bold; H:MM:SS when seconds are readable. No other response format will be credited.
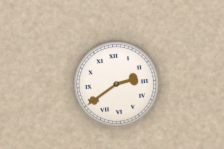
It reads **2:40**
